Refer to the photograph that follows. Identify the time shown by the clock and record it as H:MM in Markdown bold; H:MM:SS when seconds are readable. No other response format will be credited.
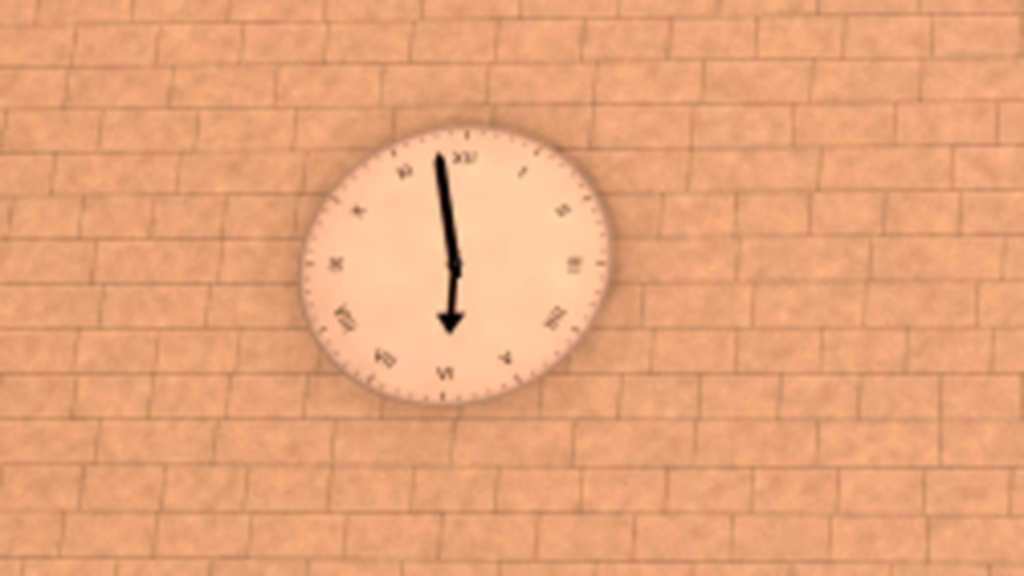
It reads **5:58**
